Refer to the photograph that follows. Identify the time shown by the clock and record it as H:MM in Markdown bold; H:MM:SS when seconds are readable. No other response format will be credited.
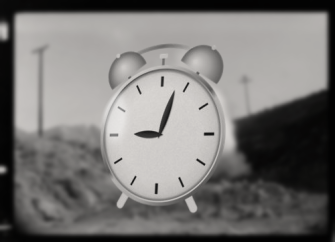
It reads **9:03**
